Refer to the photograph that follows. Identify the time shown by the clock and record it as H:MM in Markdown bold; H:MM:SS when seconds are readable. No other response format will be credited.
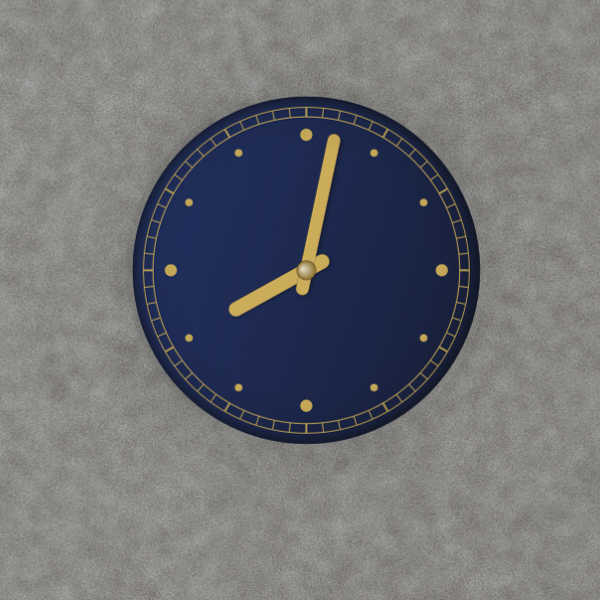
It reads **8:02**
